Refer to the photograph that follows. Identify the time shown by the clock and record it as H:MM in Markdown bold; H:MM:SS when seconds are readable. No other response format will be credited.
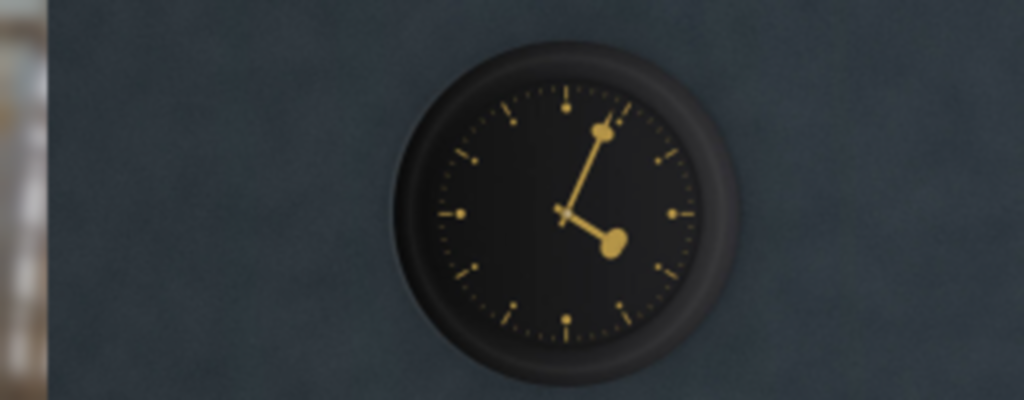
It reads **4:04**
